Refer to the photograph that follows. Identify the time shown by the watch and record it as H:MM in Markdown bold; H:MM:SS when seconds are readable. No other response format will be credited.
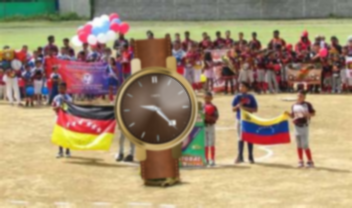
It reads **9:23**
